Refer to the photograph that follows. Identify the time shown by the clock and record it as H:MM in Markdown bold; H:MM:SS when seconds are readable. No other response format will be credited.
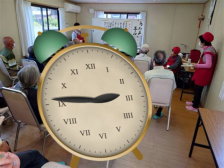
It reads **2:46**
